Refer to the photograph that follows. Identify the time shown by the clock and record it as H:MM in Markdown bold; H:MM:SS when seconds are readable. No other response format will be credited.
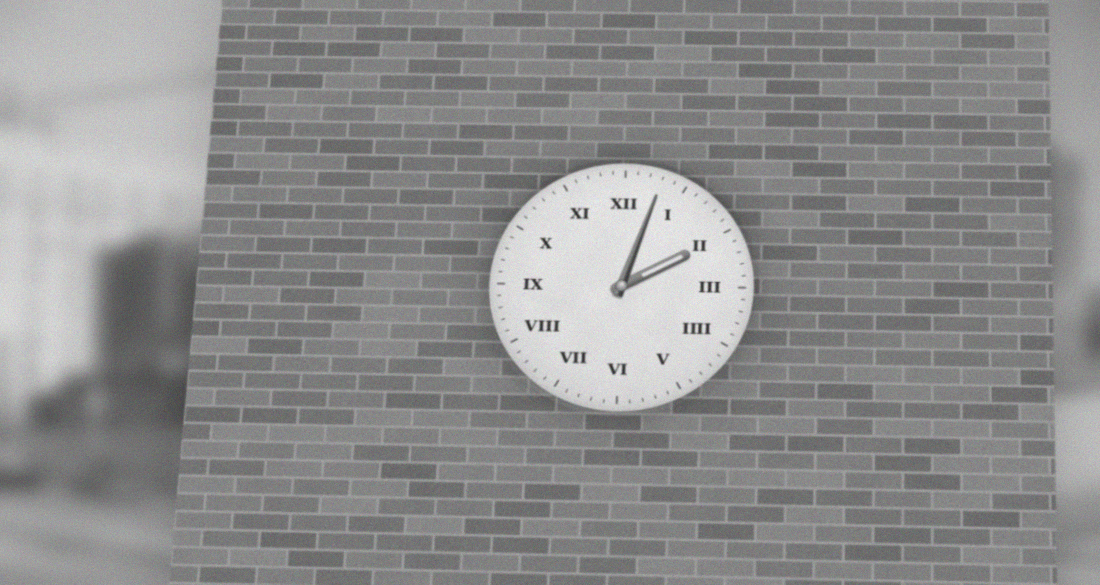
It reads **2:03**
